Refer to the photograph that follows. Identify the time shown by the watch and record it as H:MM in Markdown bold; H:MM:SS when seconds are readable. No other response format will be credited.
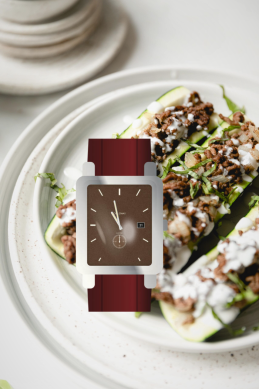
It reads **10:58**
